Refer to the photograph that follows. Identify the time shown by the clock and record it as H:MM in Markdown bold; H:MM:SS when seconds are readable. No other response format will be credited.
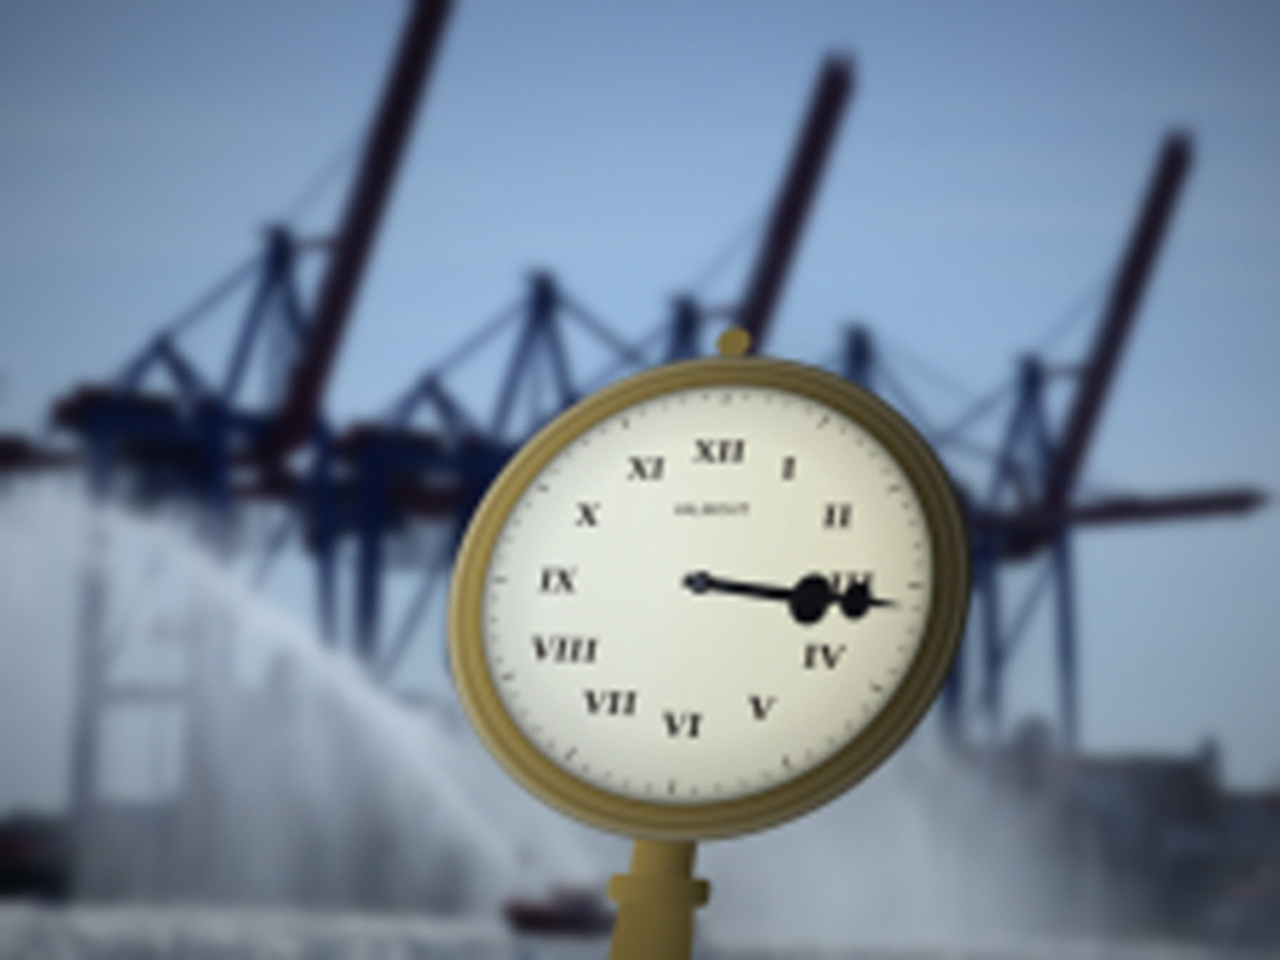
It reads **3:16**
